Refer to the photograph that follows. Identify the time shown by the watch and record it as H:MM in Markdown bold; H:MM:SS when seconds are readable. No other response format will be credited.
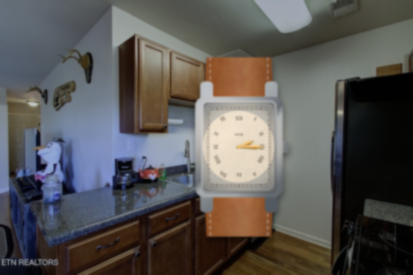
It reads **2:15**
